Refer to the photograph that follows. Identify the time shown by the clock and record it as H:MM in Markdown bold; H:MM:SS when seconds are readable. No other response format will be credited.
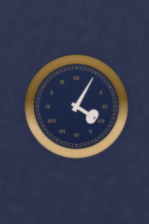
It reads **4:05**
